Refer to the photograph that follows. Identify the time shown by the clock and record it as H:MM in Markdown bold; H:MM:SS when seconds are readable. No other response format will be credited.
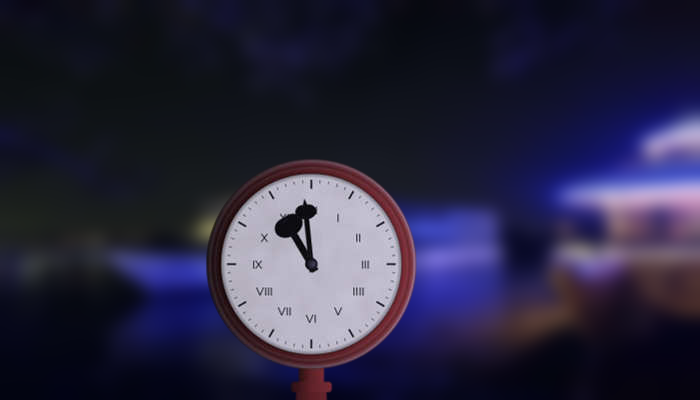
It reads **10:59**
